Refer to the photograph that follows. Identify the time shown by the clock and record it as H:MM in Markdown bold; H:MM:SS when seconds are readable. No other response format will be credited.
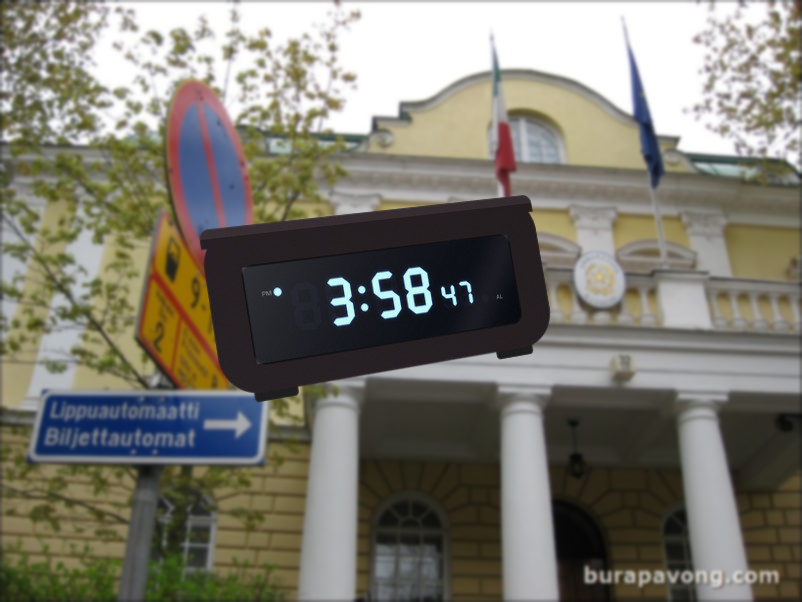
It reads **3:58:47**
